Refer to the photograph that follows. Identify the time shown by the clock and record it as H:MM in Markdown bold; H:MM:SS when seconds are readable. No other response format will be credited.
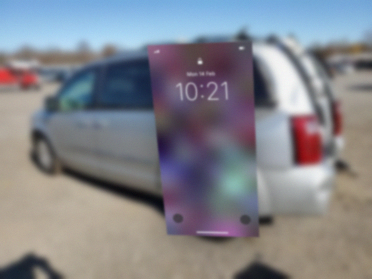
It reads **10:21**
